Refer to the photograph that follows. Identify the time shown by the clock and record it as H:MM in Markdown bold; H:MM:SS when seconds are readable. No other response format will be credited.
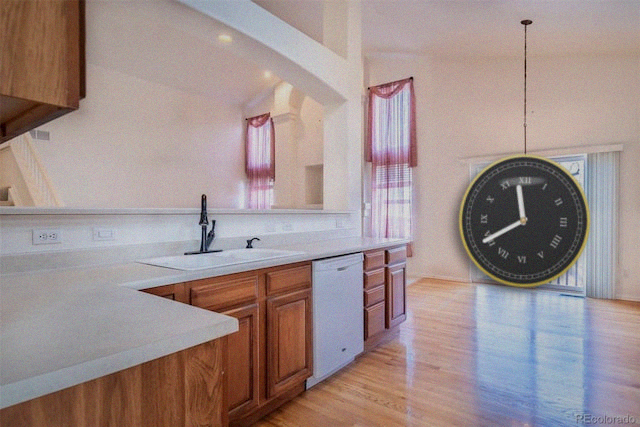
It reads **11:40**
